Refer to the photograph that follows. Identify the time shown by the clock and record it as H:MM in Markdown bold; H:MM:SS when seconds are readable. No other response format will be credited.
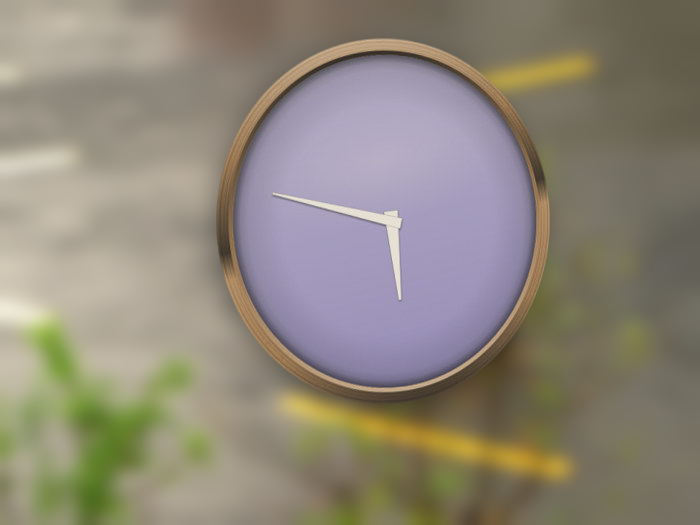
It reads **5:47**
